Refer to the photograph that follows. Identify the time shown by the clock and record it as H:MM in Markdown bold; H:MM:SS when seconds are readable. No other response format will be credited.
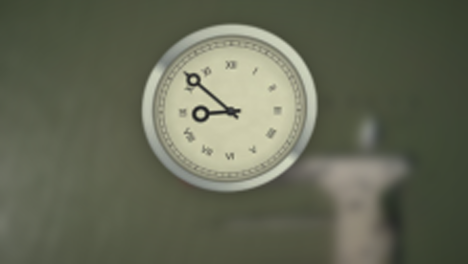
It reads **8:52**
